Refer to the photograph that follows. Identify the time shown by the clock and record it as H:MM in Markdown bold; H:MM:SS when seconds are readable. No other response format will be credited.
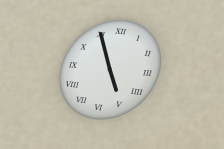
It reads **4:55**
